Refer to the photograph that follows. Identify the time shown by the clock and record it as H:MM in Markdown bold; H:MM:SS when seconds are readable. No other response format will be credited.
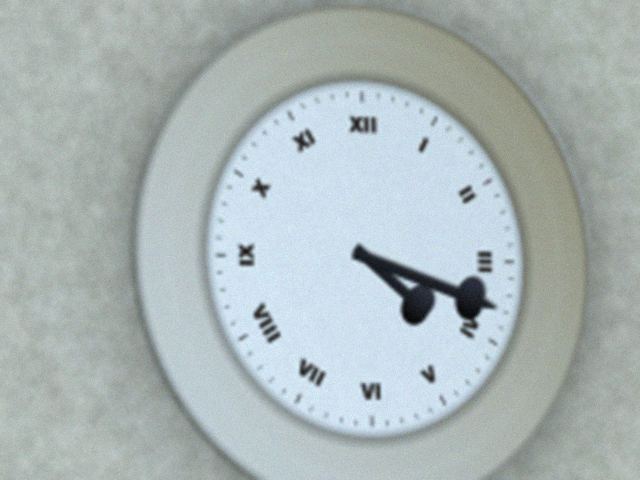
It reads **4:18**
